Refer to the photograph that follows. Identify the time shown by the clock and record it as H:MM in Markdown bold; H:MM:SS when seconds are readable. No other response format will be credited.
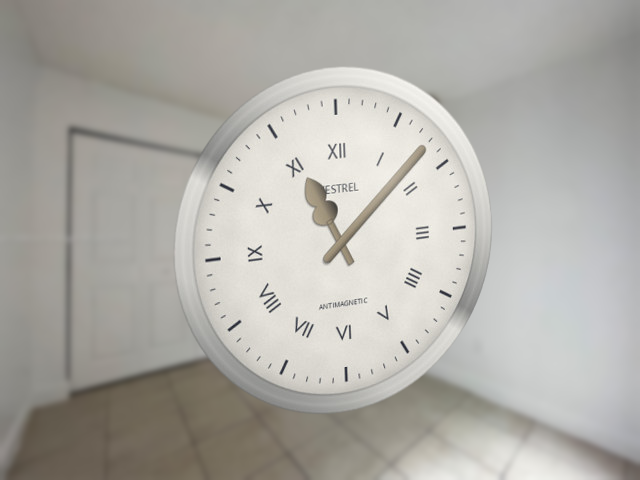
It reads **11:08**
